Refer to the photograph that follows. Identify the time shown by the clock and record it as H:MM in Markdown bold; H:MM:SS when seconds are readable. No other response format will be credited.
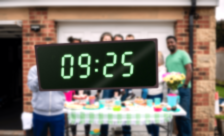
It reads **9:25**
